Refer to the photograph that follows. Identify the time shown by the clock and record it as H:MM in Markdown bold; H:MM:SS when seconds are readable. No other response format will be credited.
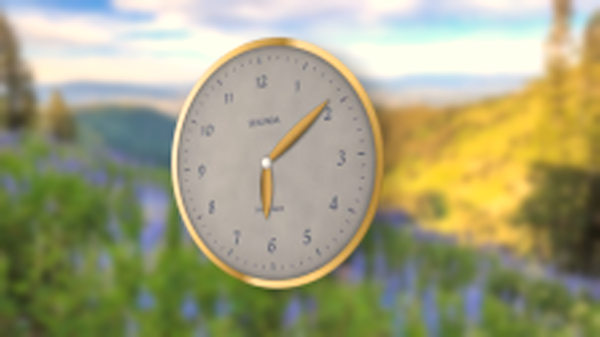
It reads **6:09**
